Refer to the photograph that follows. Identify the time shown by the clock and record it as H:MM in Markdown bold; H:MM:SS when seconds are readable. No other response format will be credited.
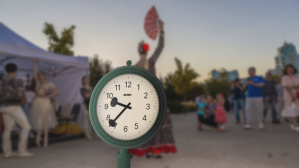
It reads **9:37**
